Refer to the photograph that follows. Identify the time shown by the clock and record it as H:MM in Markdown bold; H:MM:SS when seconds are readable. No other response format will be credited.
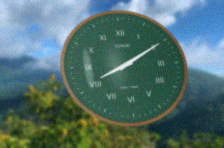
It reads **8:10**
